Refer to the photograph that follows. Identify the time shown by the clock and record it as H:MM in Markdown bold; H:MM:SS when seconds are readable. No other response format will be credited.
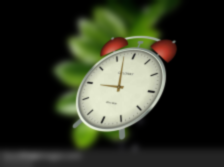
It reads **8:57**
